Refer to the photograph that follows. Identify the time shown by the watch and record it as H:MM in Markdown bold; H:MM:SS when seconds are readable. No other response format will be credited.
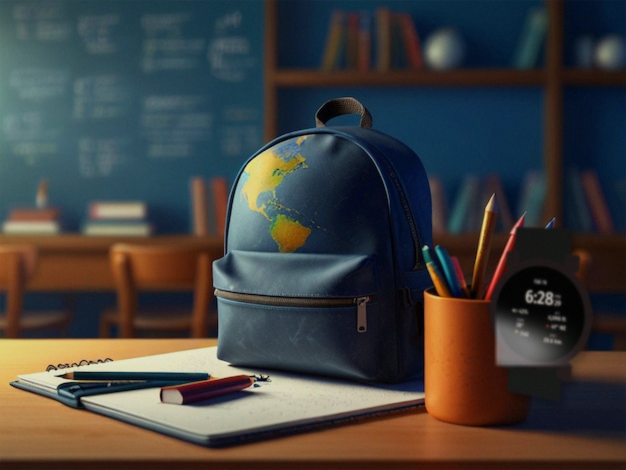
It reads **6:28**
